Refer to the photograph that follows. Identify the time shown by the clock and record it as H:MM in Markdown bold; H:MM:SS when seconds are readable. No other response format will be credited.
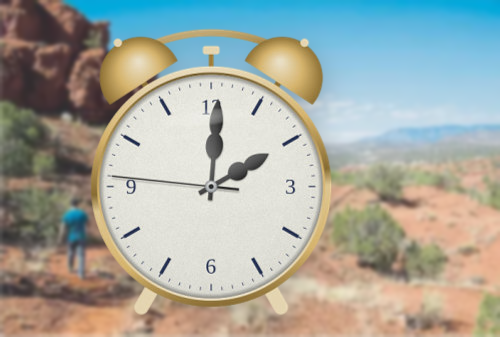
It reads **2:00:46**
